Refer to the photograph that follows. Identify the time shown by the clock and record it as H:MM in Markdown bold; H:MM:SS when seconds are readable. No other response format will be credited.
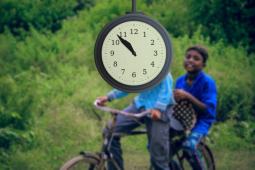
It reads **10:53**
